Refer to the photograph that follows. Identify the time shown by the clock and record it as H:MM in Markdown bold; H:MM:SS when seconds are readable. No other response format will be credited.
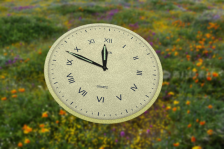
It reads **11:48**
